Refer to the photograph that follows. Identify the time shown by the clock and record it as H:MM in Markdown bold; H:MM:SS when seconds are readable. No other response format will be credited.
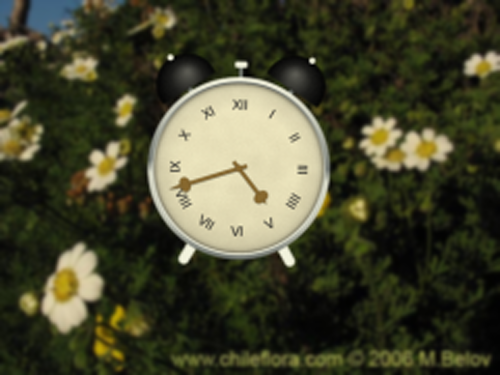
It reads **4:42**
